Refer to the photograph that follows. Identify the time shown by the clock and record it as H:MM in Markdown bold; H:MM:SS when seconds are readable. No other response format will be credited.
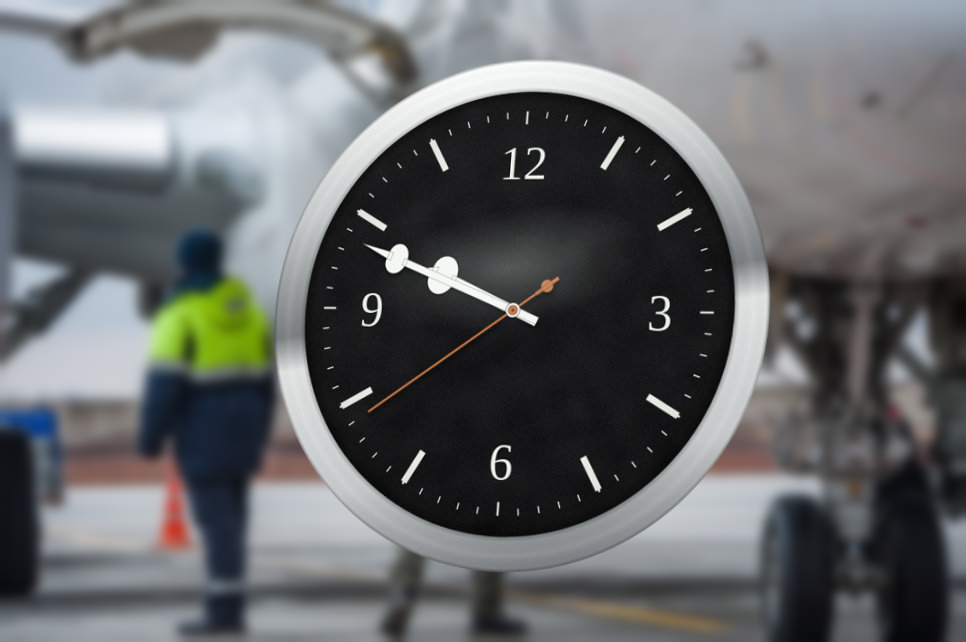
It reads **9:48:39**
